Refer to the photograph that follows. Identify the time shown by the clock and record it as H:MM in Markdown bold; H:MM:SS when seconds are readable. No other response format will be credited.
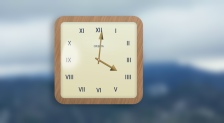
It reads **4:01**
